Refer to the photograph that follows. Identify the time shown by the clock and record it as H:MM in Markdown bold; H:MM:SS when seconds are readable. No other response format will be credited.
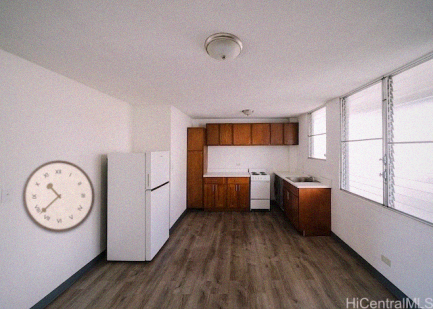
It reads **10:38**
